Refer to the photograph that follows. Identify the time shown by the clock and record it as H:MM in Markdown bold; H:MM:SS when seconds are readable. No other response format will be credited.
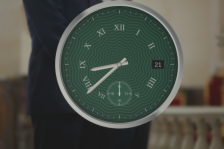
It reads **8:38**
